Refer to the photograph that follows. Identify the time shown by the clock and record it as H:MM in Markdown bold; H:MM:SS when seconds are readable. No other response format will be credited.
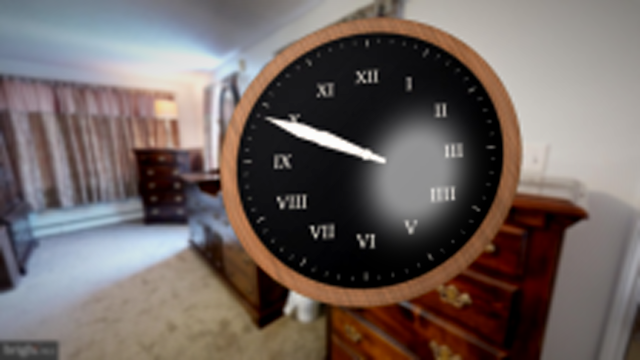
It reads **9:49**
